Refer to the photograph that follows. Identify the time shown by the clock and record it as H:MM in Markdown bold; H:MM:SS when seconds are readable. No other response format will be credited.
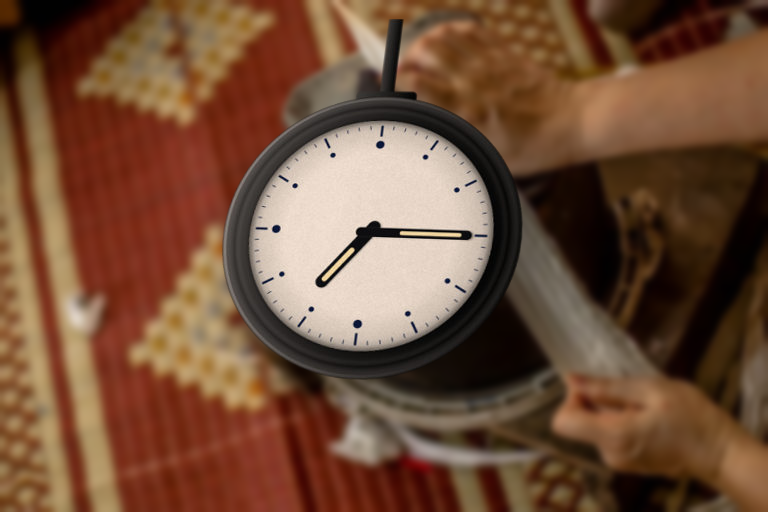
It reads **7:15**
